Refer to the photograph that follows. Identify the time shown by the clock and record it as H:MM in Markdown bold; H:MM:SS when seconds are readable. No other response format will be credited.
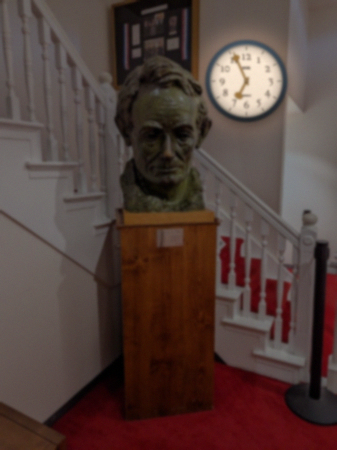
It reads **6:56**
